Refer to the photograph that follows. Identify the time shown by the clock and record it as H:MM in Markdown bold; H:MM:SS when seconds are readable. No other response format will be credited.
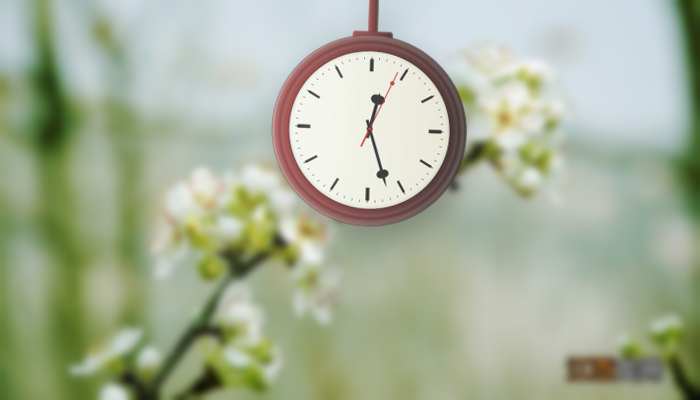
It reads **12:27:04**
